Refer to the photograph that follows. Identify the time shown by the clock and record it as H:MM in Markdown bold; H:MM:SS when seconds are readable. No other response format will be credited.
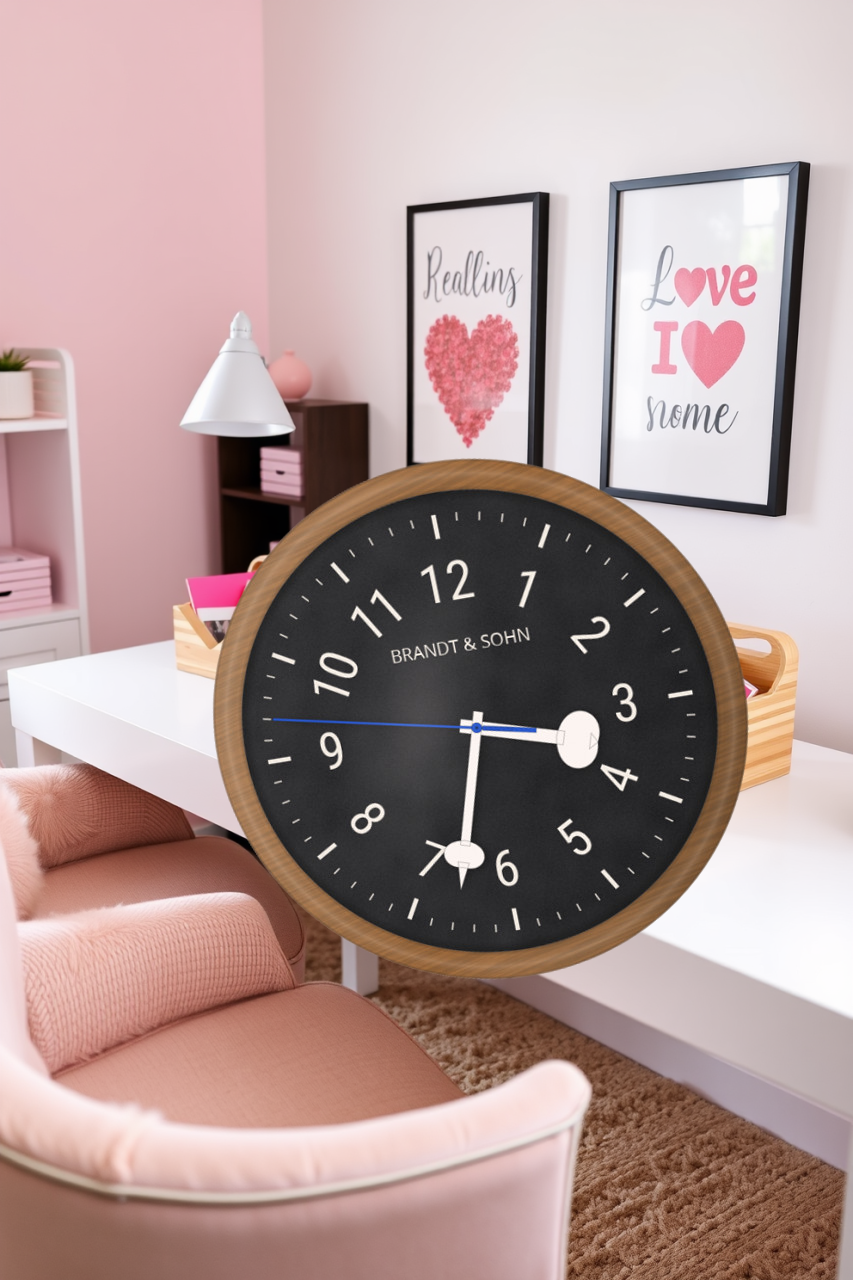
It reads **3:32:47**
